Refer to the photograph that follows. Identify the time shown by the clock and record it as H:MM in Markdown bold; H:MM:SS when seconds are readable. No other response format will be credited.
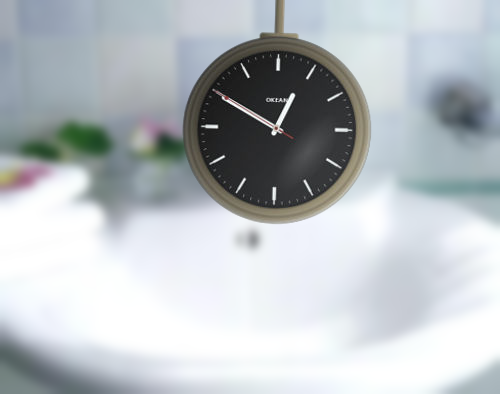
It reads **12:49:50**
